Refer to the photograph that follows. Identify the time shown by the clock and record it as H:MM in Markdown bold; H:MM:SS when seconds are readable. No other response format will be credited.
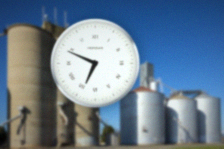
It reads **6:49**
